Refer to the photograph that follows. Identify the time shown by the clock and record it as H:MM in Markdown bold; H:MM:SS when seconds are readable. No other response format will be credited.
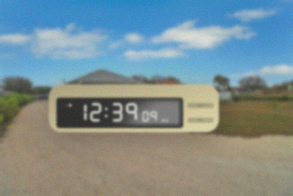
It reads **12:39**
